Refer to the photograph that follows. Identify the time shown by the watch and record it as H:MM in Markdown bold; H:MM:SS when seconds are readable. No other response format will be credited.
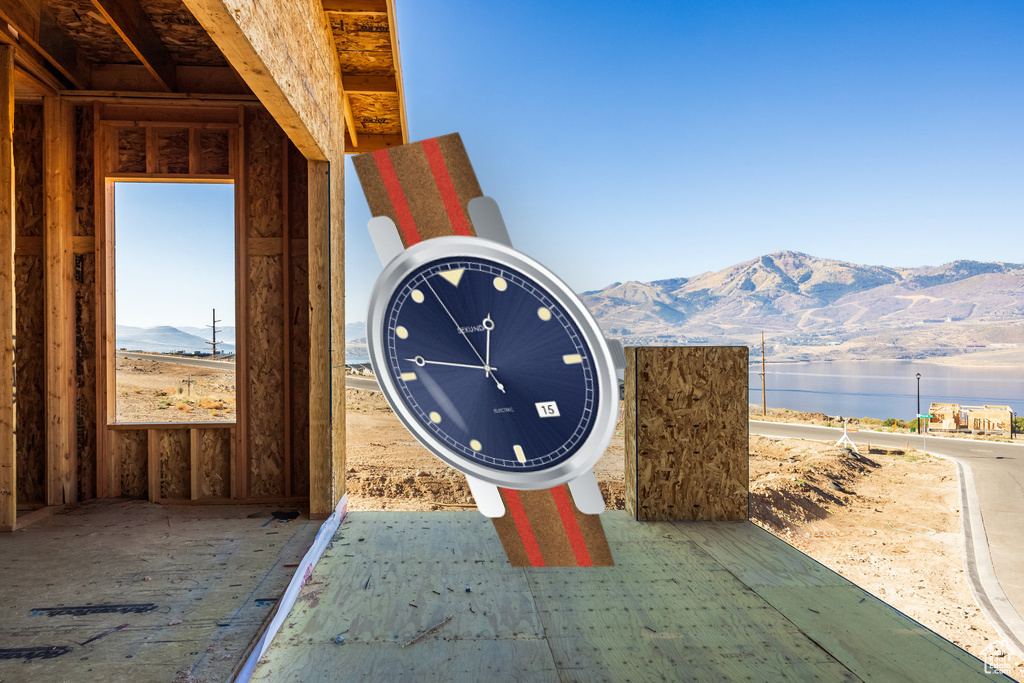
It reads **12:46:57**
